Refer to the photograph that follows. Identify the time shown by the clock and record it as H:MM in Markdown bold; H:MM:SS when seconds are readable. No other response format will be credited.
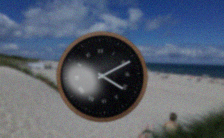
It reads **4:11**
